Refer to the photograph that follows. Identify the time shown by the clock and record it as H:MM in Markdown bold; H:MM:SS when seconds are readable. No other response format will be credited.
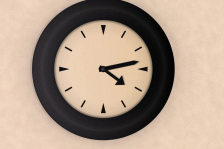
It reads **4:13**
